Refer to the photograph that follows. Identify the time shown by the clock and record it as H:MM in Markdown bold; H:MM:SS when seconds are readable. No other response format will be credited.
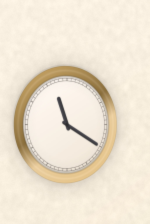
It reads **11:20**
